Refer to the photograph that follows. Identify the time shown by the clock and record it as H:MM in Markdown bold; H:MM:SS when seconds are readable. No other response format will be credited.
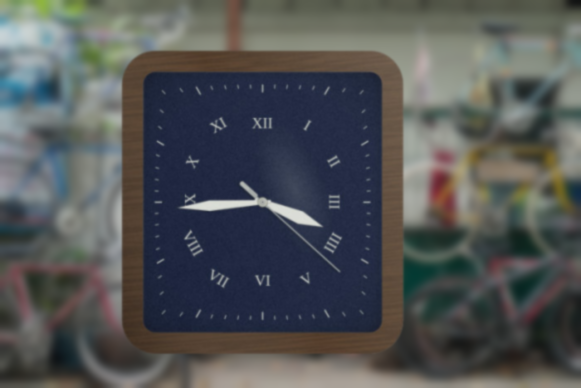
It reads **3:44:22**
